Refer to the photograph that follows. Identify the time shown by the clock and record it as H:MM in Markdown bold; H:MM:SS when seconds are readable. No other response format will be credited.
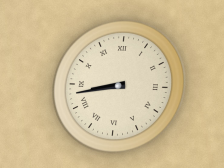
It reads **8:43**
